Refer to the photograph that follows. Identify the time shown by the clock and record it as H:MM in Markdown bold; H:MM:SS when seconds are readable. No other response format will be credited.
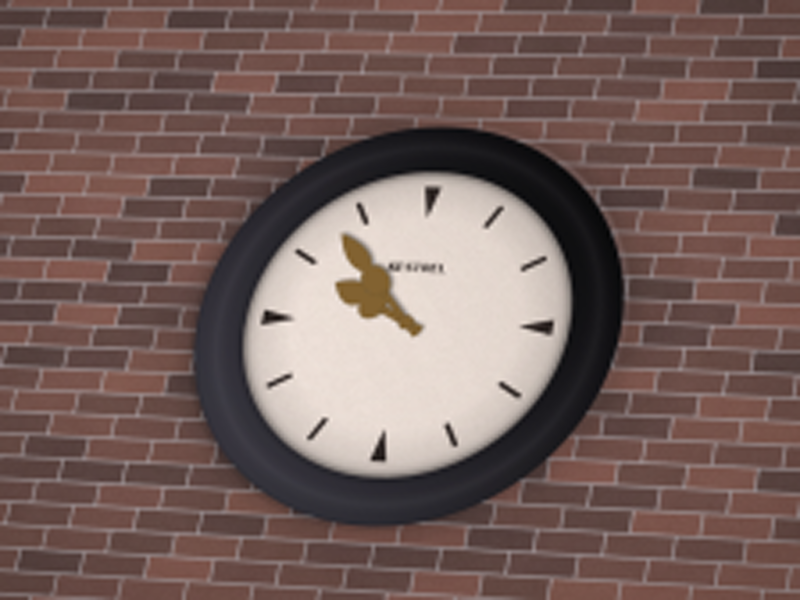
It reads **9:53**
